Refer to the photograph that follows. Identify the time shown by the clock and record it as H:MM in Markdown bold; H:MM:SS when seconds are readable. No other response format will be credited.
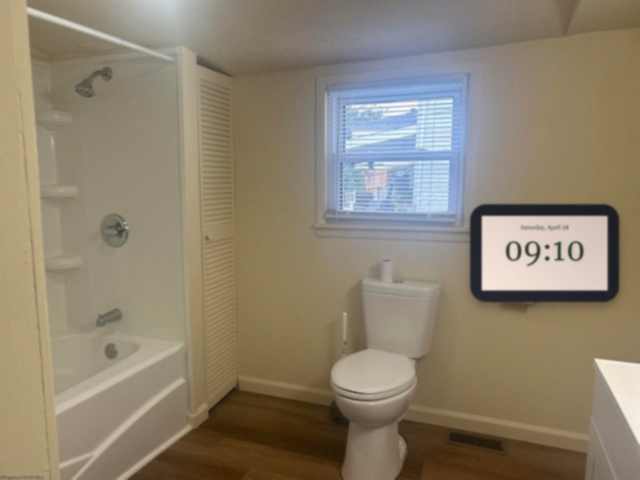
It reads **9:10**
